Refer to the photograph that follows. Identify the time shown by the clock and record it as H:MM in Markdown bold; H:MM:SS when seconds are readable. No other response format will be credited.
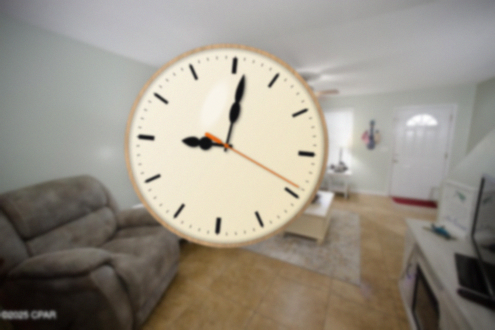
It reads **9:01:19**
